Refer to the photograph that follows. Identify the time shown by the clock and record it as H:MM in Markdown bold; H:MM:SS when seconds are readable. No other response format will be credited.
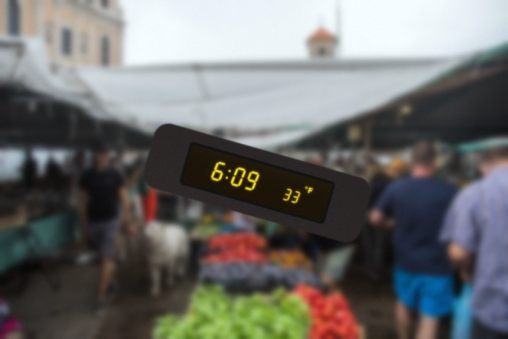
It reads **6:09**
